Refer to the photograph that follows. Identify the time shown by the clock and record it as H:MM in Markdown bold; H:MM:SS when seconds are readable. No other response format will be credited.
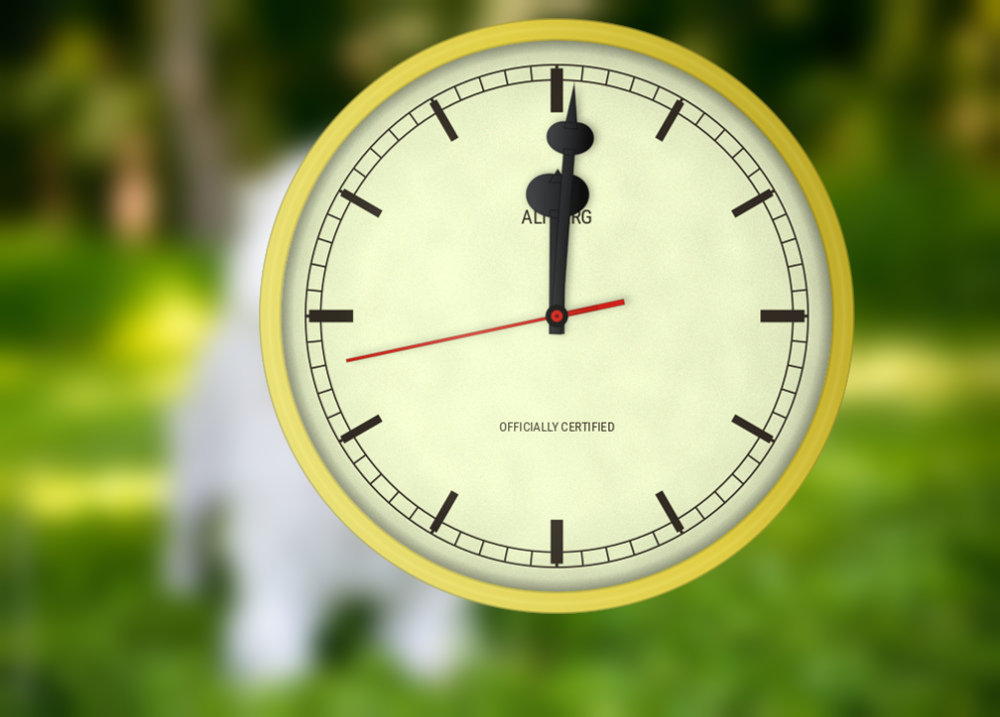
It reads **12:00:43**
